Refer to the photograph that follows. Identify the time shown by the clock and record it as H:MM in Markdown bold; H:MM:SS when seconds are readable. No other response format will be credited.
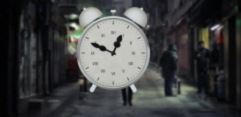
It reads **12:49**
